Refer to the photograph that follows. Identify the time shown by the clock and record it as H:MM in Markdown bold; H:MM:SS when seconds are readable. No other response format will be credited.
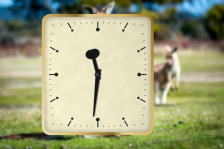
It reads **11:31**
